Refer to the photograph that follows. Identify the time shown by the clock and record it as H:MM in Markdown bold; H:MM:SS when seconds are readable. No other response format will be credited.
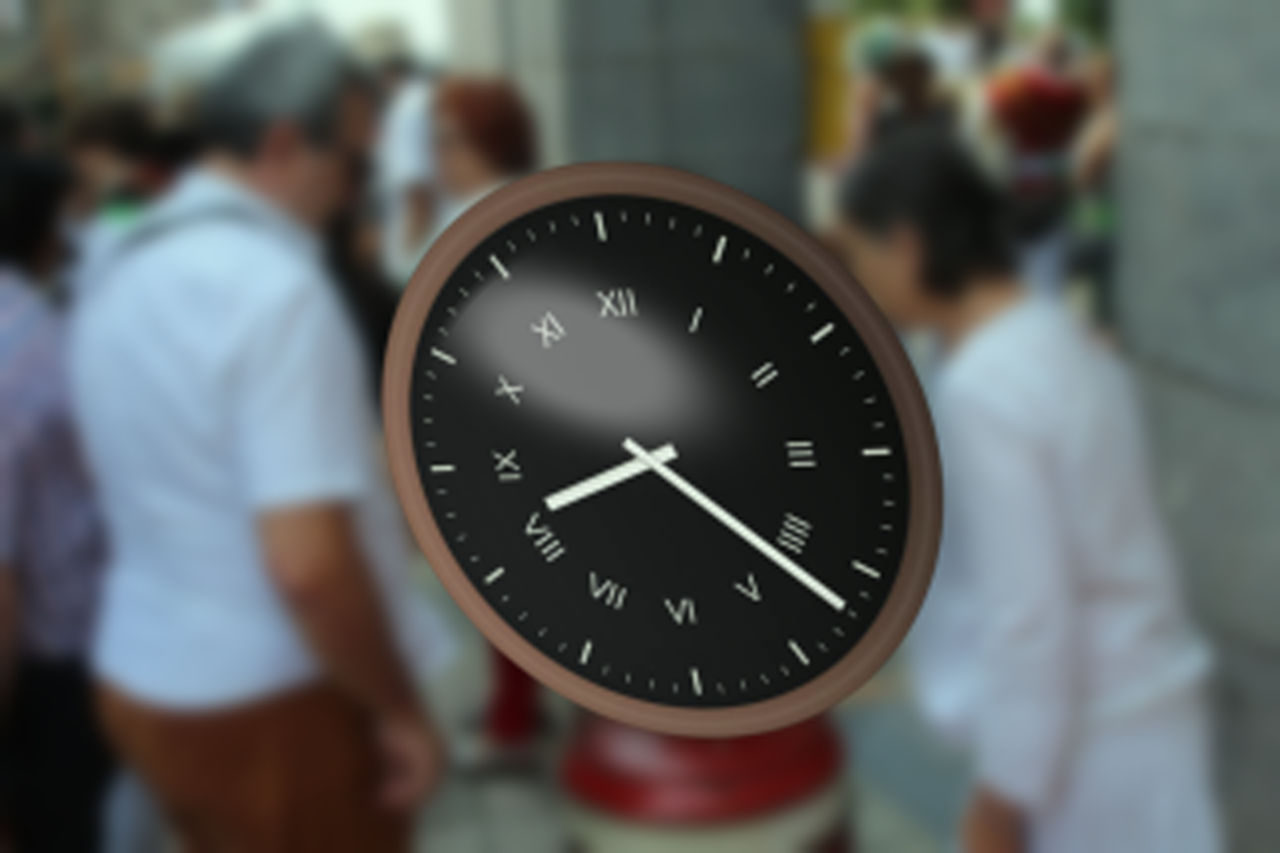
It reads **8:22**
